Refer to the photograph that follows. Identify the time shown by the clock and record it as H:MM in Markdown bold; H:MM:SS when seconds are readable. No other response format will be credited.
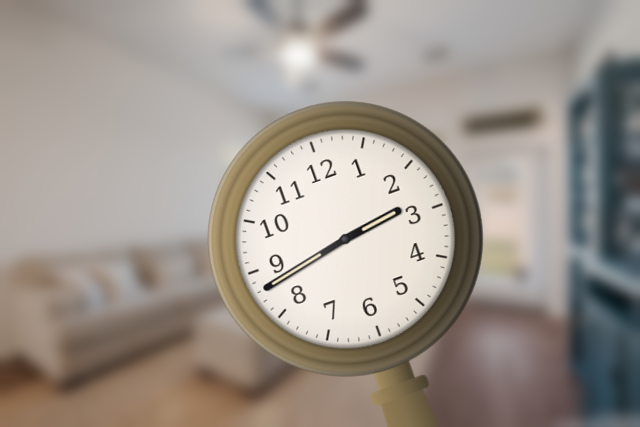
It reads **2:43**
